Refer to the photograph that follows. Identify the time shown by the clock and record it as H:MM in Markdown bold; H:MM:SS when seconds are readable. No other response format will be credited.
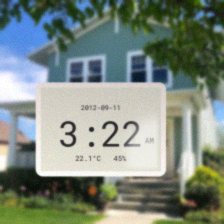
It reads **3:22**
